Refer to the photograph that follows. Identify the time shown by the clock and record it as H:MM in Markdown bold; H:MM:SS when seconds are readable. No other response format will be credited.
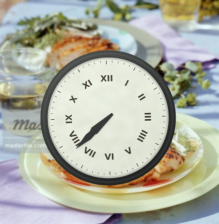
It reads **7:38**
